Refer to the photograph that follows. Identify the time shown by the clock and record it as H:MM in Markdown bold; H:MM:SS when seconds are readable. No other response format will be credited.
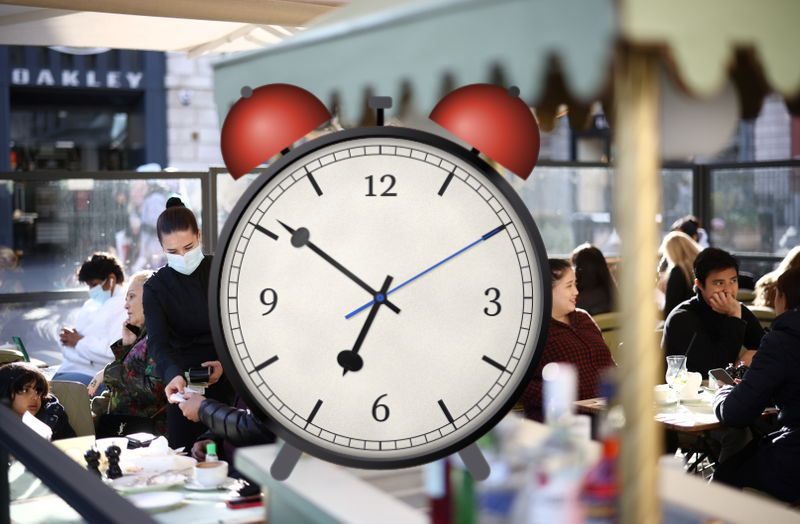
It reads **6:51:10**
